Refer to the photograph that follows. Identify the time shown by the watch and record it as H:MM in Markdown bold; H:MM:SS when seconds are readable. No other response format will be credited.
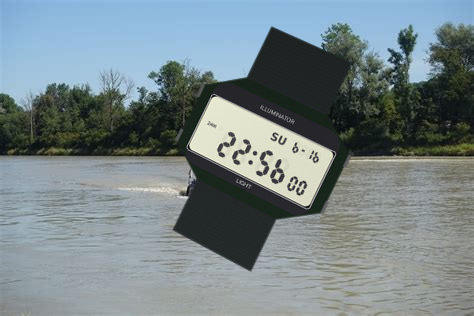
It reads **22:56:00**
